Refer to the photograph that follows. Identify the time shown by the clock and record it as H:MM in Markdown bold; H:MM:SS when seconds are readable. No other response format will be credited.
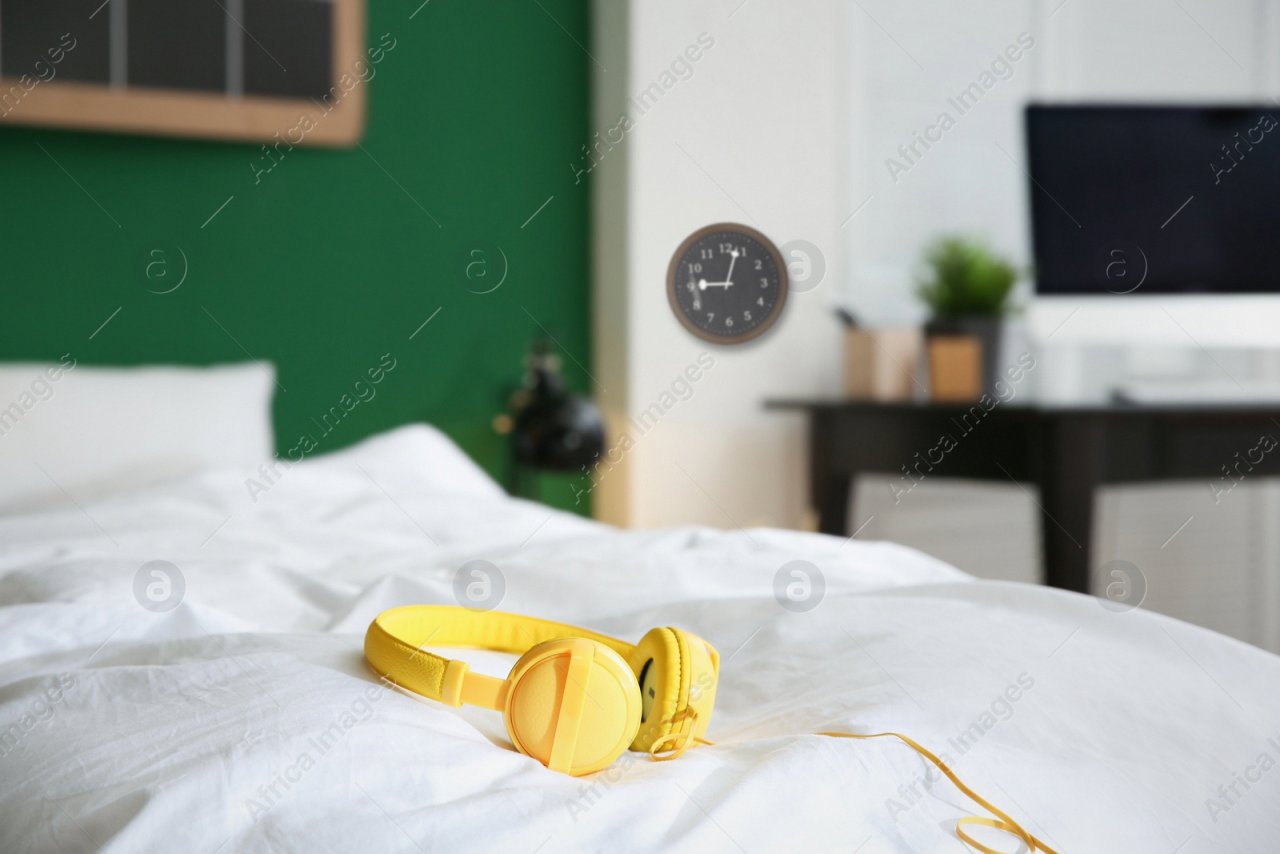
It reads **9:03**
